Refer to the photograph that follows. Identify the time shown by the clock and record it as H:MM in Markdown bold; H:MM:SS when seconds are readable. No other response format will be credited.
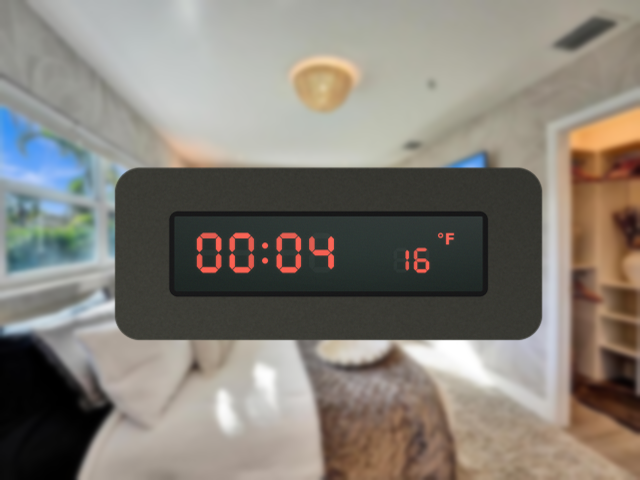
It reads **0:04**
